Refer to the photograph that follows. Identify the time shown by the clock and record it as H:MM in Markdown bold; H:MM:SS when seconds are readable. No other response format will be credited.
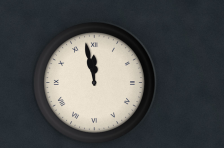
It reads **11:58**
